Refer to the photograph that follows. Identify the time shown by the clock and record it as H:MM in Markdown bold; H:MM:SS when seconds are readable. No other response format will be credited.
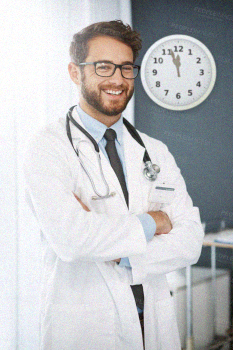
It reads **11:57**
